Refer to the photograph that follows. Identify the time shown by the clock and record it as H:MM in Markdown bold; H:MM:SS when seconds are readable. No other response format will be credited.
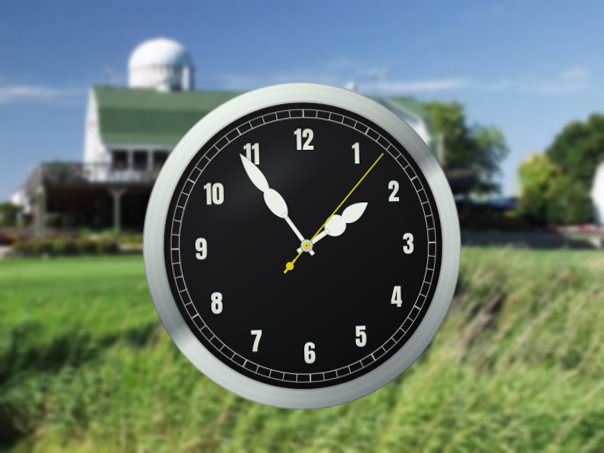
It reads **1:54:07**
